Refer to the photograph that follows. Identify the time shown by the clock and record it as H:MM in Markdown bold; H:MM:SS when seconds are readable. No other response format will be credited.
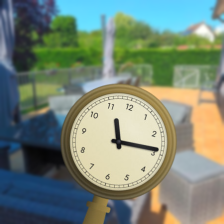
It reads **11:14**
